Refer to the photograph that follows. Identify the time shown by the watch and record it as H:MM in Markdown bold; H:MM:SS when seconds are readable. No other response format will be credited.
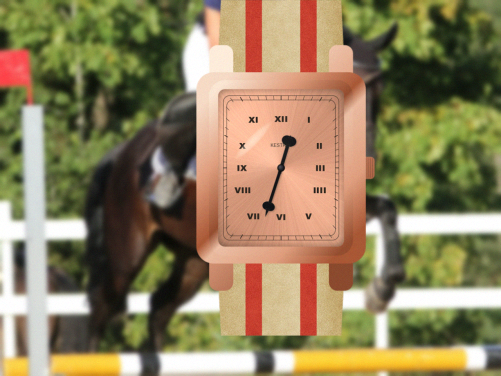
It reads **12:33**
